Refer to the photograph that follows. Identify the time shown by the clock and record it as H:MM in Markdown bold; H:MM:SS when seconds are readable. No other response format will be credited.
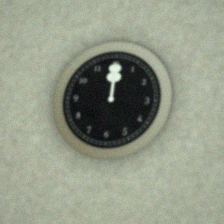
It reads **12:00**
